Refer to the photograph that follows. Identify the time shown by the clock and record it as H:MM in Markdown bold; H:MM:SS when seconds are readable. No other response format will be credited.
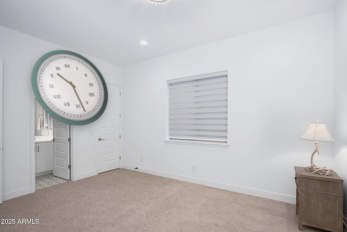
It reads **10:28**
